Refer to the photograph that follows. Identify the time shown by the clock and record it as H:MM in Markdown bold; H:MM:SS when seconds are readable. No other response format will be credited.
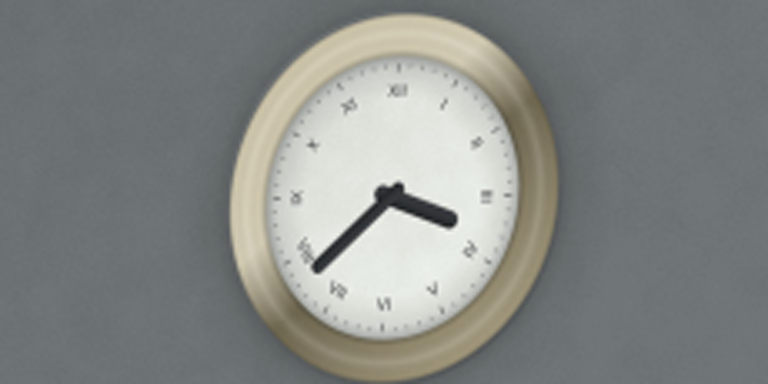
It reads **3:38**
